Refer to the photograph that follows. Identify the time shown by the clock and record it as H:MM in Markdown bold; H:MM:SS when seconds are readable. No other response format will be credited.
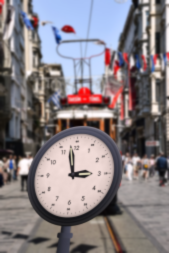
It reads **2:58**
